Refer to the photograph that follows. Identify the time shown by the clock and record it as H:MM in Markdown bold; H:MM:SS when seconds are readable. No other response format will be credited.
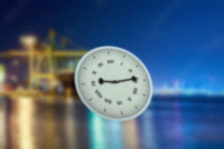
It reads **9:14**
